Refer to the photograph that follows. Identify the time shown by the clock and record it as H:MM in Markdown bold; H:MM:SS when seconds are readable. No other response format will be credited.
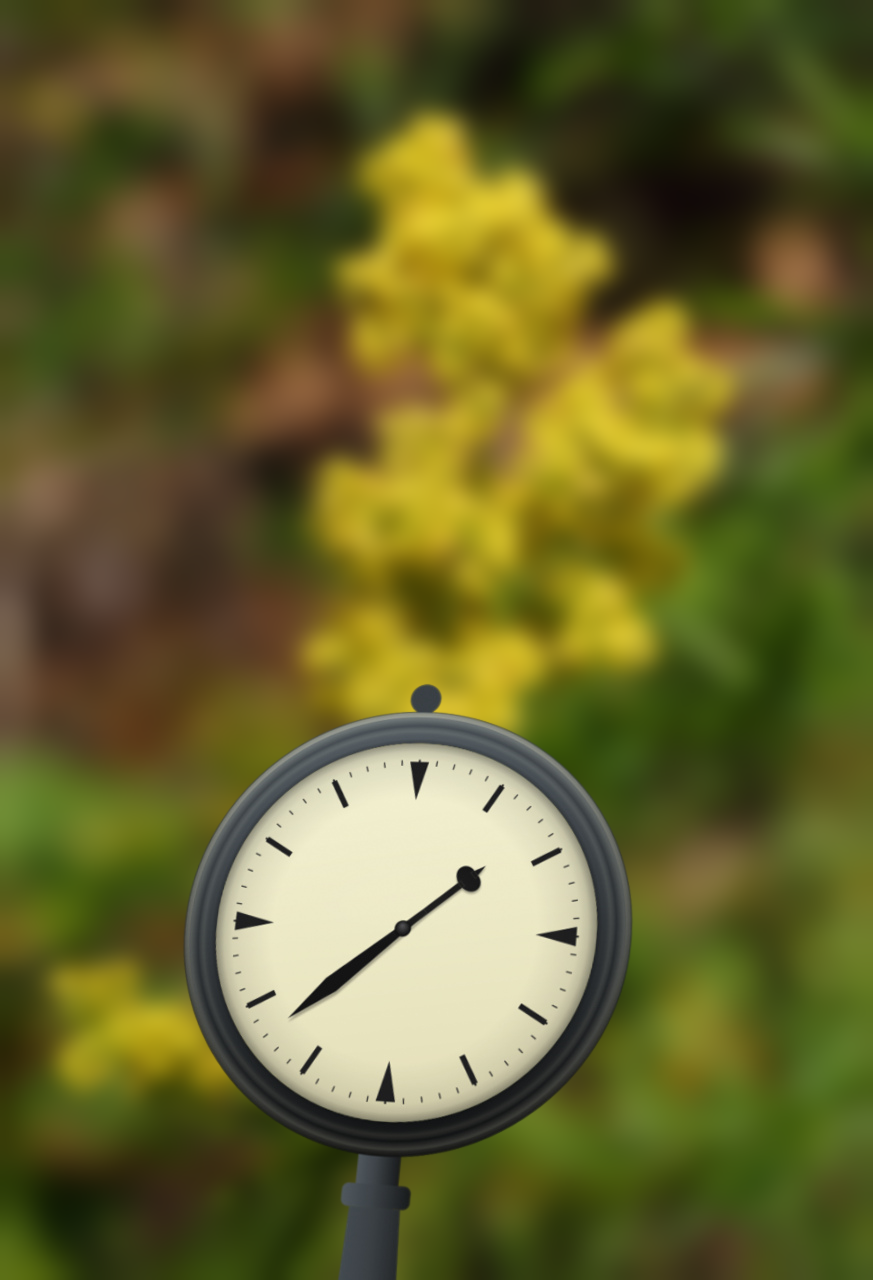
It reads **1:38**
